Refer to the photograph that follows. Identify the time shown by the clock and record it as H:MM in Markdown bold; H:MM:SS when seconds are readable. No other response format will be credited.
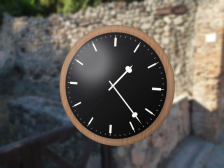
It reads **1:23**
